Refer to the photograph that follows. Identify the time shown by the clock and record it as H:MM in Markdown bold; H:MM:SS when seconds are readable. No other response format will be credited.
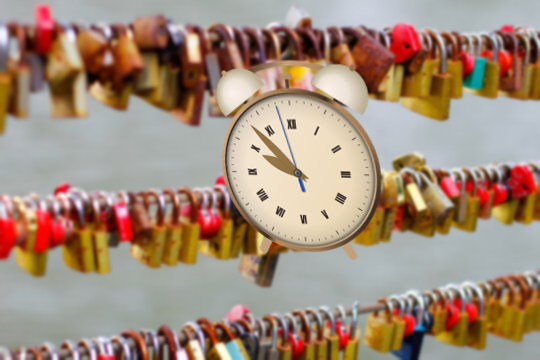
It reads **9:52:58**
